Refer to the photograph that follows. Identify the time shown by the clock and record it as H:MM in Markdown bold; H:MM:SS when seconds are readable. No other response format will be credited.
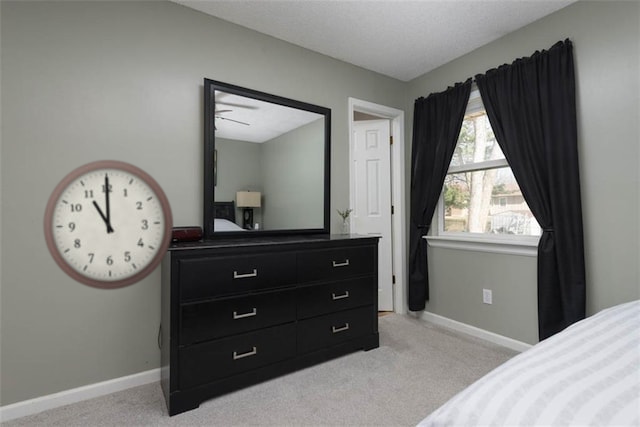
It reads **11:00**
